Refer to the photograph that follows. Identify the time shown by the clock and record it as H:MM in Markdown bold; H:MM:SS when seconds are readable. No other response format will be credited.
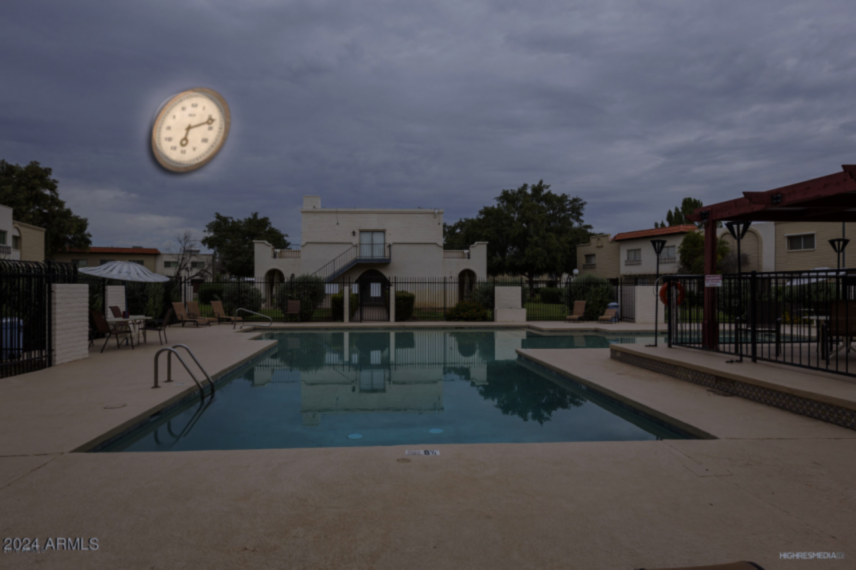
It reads **6:12**
